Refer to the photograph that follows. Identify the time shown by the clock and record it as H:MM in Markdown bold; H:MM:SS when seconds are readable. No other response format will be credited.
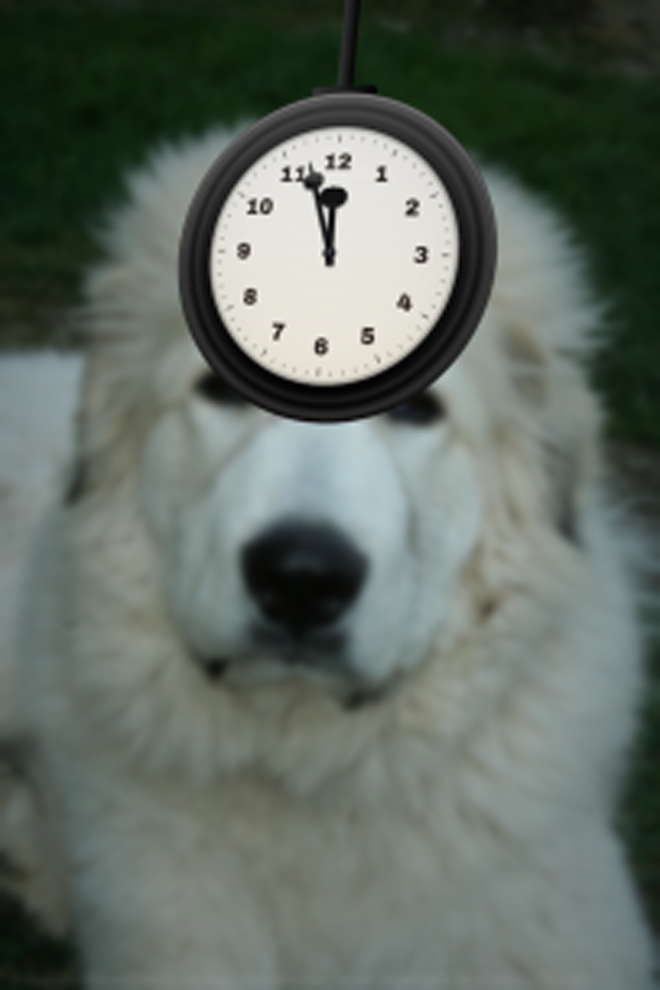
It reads **11:57**
